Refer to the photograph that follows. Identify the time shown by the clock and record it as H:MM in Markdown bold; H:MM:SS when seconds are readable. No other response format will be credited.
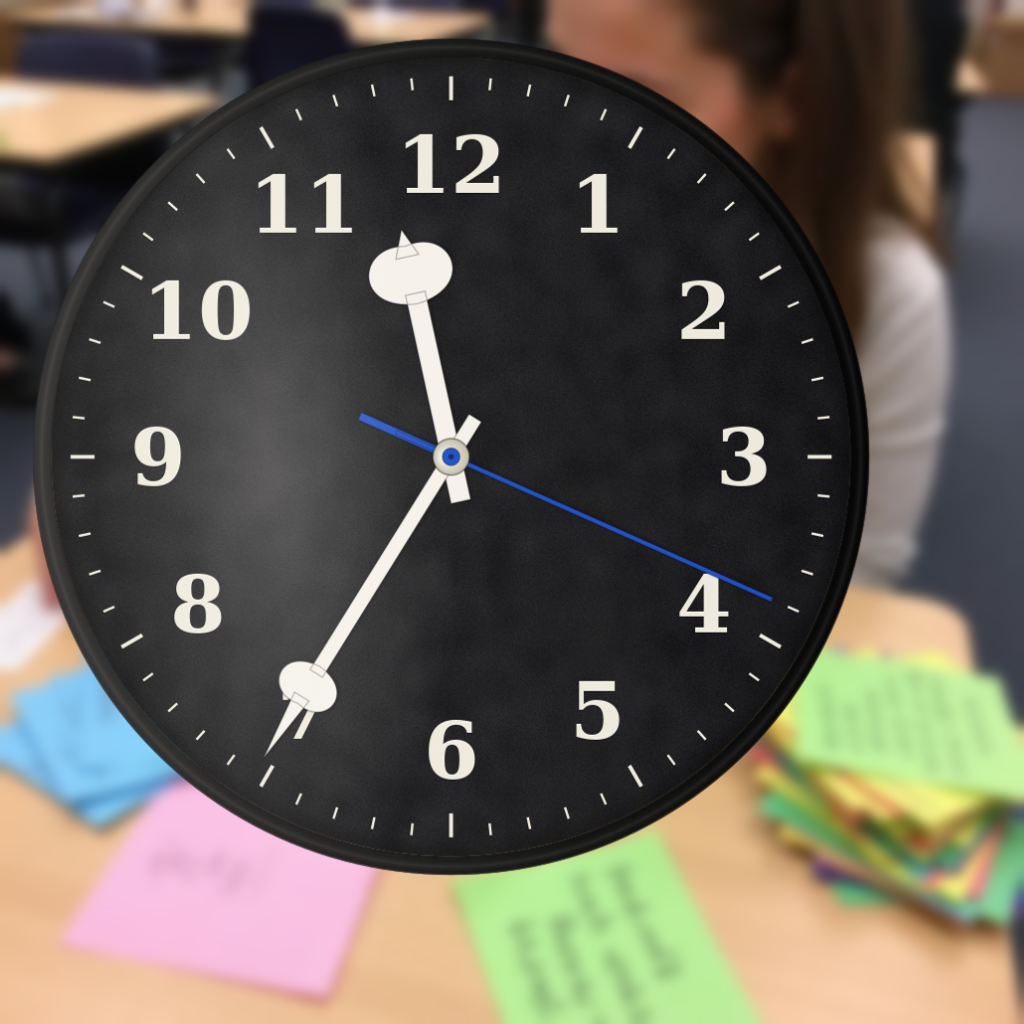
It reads **11:35:19**
